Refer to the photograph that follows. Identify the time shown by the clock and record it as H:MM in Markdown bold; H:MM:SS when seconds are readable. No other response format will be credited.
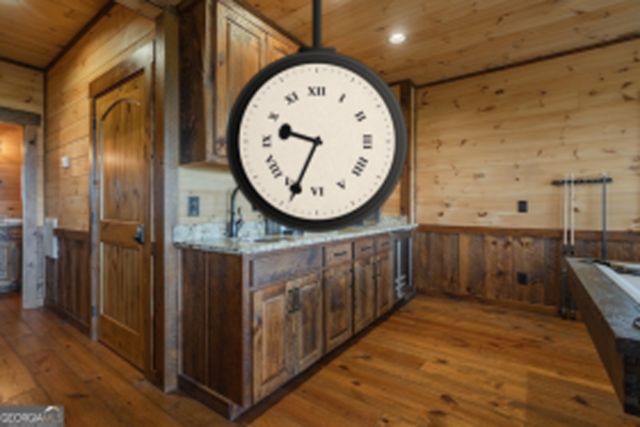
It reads **9:34**
